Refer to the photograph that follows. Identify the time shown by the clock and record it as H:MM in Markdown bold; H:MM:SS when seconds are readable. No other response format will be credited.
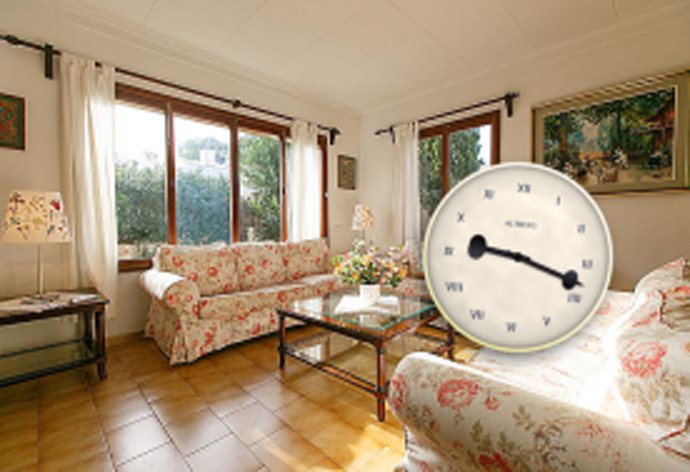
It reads **9:18**
